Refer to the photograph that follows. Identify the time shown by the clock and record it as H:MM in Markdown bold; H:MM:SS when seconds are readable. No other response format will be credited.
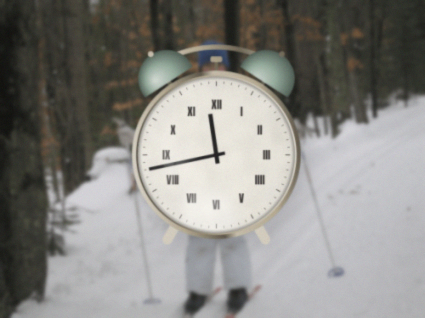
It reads **11:43**
